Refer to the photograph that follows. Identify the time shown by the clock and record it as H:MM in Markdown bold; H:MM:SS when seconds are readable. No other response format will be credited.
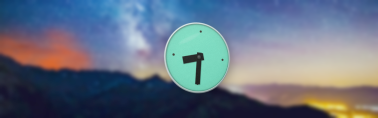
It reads **8:30**
